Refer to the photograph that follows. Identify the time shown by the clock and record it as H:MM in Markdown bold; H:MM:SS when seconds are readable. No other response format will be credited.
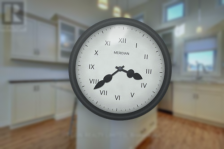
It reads **3:38**
